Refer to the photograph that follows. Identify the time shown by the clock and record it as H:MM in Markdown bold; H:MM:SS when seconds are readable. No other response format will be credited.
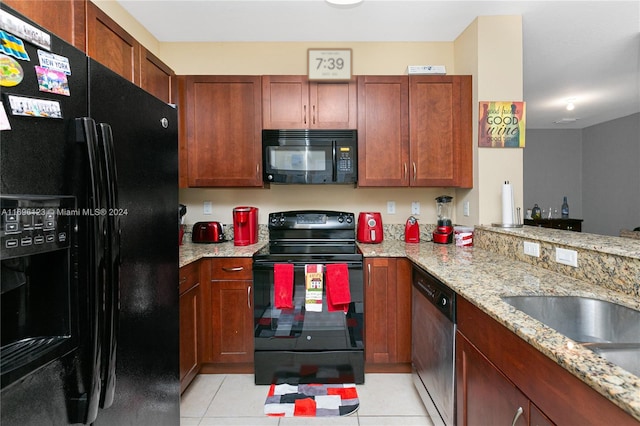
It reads **7:39**
